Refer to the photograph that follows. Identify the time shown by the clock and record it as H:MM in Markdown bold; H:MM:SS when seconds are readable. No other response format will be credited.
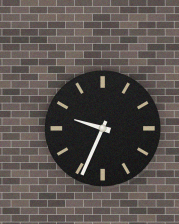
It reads **9:34**
